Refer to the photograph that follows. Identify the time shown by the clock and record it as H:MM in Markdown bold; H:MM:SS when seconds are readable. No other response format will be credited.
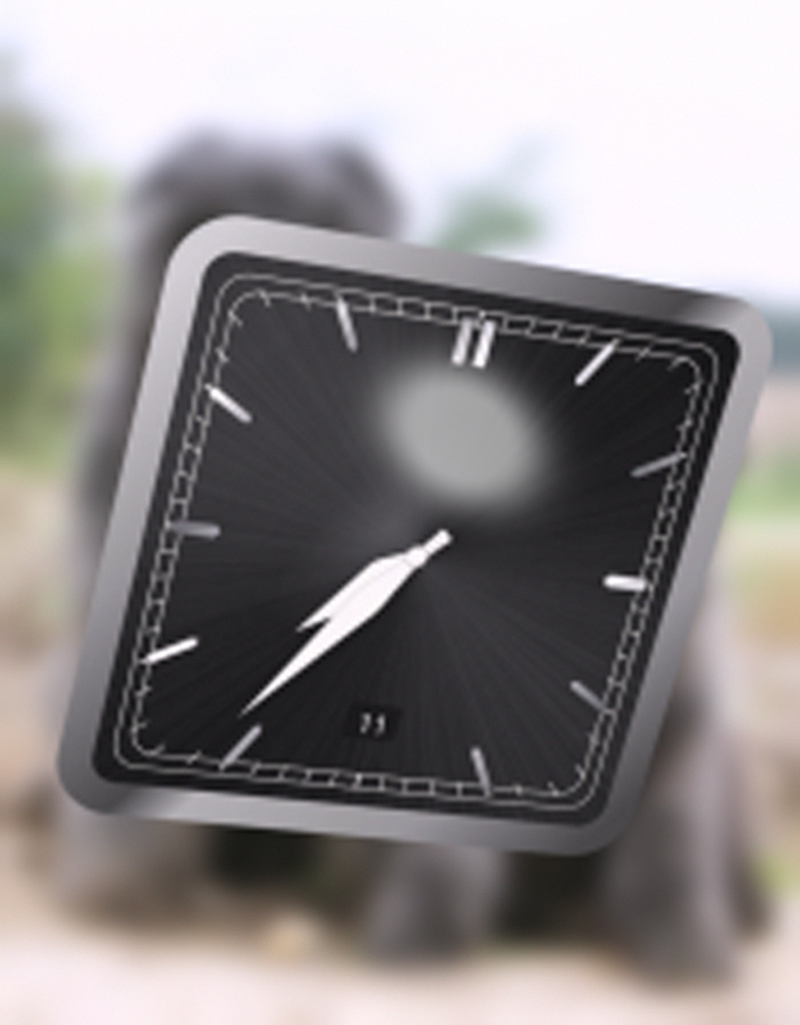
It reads **7:36**
